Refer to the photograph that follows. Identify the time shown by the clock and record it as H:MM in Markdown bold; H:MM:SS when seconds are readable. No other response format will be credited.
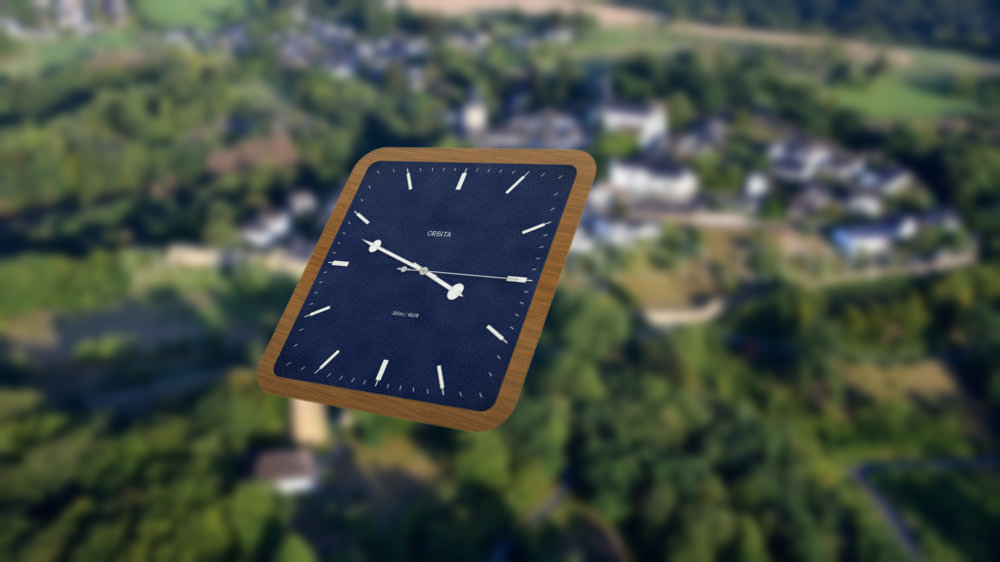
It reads **3:48:15**
